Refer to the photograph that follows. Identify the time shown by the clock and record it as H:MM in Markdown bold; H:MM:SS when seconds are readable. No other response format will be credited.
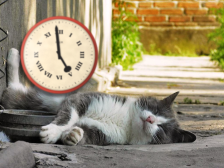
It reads **4:59**
